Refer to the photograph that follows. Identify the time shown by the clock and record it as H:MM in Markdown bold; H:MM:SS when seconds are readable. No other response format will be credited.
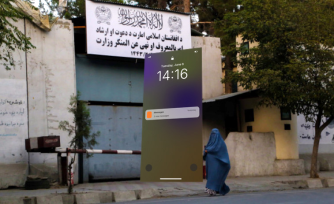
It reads **14:16**
